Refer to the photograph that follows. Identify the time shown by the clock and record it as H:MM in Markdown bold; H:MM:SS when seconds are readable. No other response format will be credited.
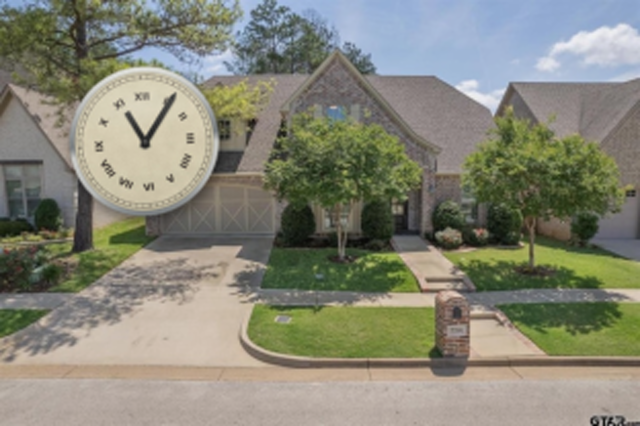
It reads **11:06**
